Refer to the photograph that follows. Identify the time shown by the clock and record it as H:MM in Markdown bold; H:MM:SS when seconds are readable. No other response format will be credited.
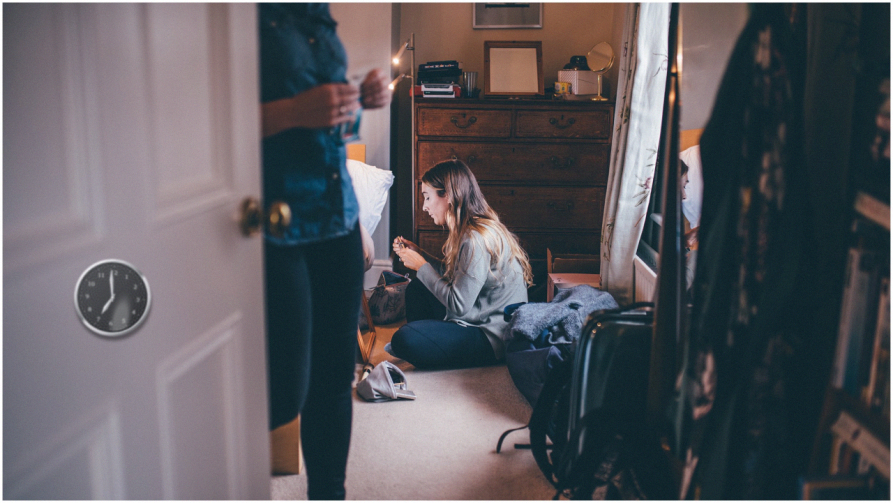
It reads **6:59**
